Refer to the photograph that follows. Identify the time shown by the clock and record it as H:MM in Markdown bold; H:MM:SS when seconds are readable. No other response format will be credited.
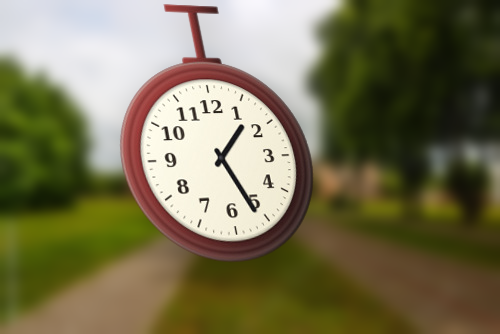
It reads **1:26**
